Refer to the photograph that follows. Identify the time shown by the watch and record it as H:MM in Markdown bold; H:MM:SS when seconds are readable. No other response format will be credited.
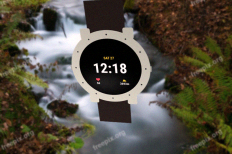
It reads **12:18**
